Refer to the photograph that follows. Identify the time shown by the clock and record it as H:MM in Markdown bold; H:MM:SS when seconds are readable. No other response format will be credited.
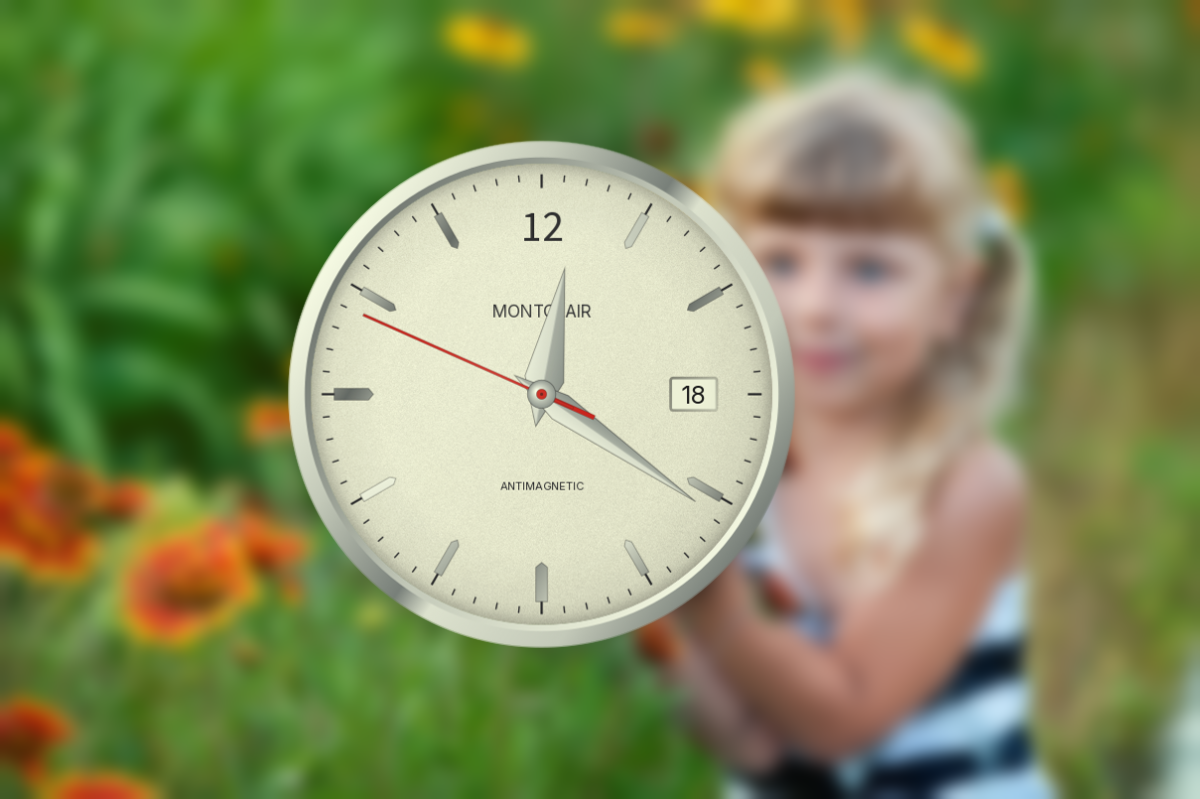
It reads **12:20:49**
